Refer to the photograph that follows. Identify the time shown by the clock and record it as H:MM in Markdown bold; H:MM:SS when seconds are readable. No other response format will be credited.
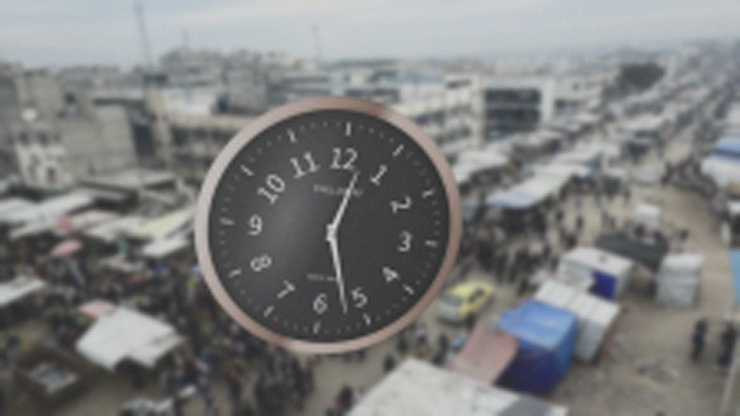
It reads **12:27**
